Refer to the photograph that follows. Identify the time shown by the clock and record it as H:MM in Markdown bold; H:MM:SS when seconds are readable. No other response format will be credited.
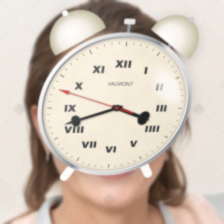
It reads **3:41:48**
